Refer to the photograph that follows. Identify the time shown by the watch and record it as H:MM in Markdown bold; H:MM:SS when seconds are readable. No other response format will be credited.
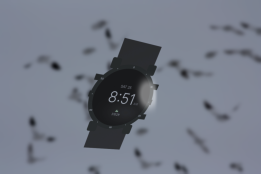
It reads **8:51**
